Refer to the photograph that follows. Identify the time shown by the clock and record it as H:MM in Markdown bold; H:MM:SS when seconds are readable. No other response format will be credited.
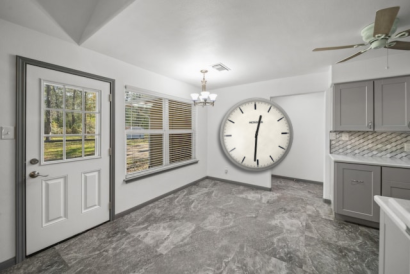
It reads **12:31**
